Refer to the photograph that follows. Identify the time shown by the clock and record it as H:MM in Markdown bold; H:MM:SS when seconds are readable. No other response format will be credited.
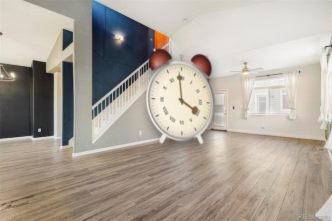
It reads **3:59**
